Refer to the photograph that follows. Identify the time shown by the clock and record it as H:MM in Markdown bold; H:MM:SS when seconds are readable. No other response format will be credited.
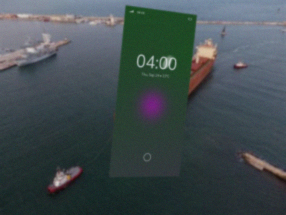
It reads **4:00**
